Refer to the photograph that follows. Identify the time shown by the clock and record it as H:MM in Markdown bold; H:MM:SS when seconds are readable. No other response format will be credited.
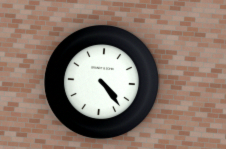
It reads **4:23**
